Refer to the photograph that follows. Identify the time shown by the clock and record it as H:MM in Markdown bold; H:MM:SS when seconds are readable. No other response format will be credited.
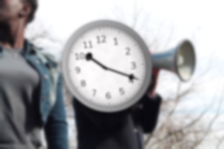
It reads **10:19**
